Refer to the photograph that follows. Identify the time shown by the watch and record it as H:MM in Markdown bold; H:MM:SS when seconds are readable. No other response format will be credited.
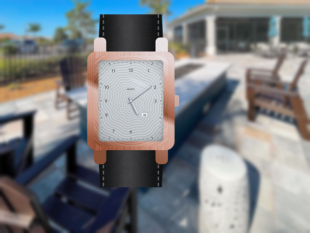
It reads **5:09**
